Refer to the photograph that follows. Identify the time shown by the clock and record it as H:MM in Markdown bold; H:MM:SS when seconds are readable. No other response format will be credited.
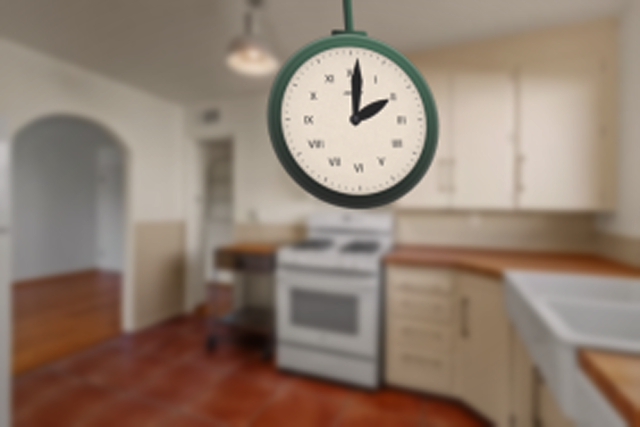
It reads **2:01**
